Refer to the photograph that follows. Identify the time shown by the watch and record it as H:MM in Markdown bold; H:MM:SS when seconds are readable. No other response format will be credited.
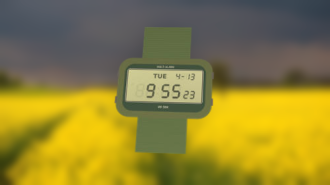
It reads **9:55:23**
